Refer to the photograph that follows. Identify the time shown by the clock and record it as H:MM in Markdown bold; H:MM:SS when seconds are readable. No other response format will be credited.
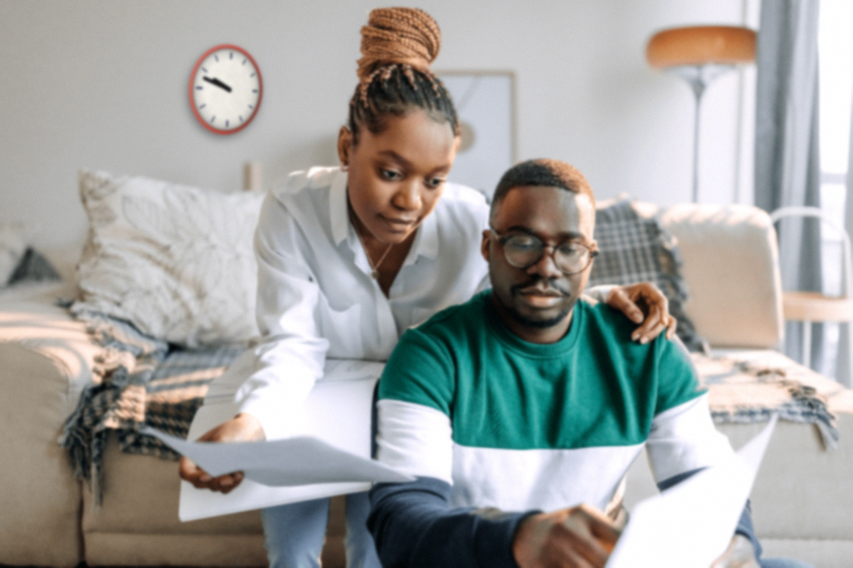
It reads **9:48**
